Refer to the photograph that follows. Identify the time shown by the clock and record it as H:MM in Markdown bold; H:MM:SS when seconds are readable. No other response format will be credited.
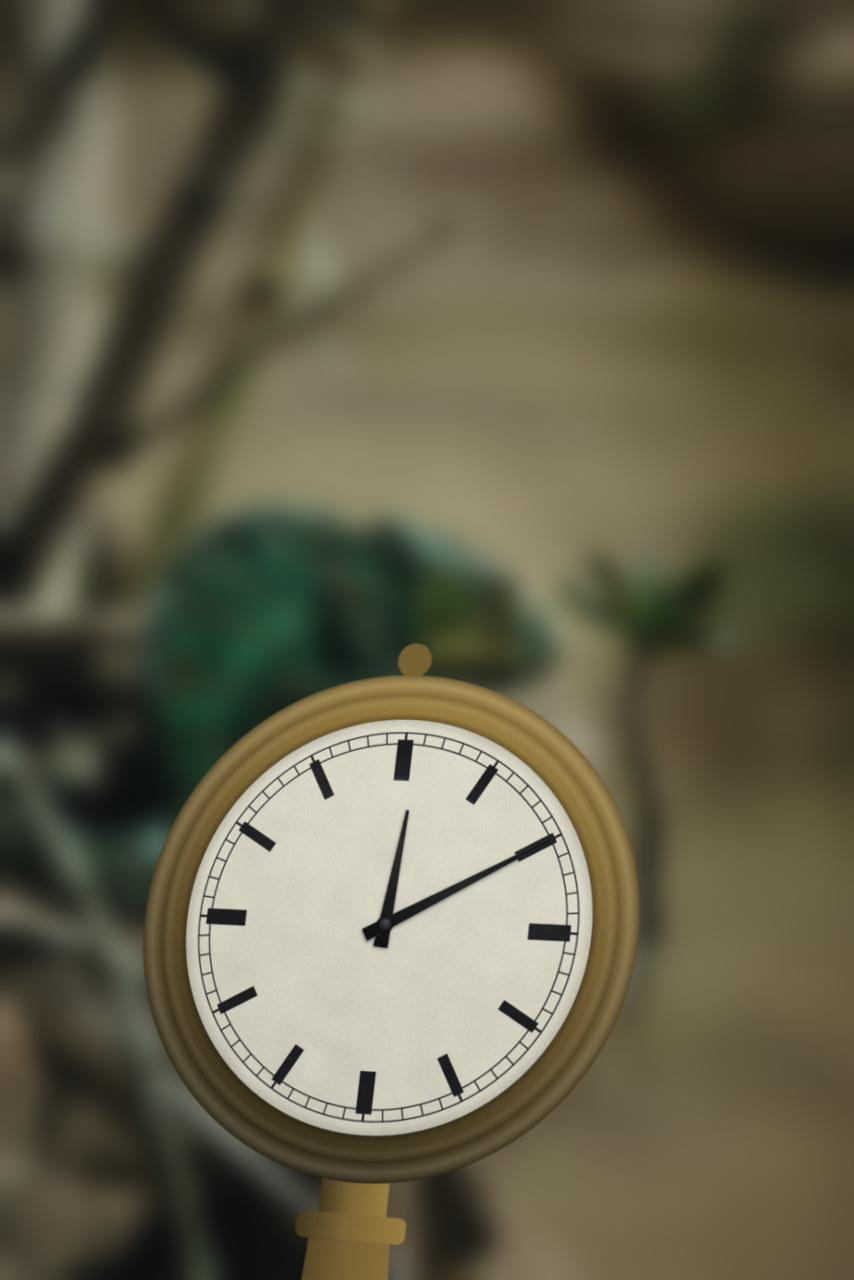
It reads **12:10**
